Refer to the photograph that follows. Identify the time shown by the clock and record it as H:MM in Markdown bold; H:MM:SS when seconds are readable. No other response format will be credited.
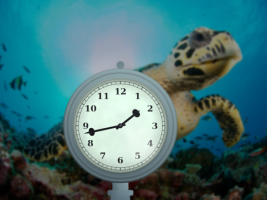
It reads **1:43**
